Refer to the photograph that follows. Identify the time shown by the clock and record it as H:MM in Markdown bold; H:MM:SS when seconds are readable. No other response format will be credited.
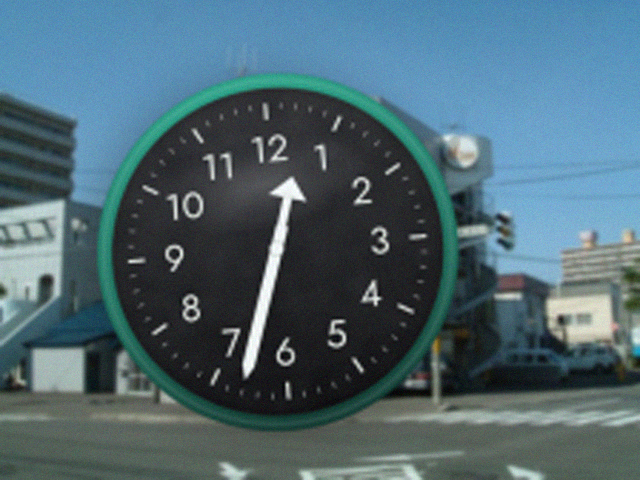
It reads **12:33**
